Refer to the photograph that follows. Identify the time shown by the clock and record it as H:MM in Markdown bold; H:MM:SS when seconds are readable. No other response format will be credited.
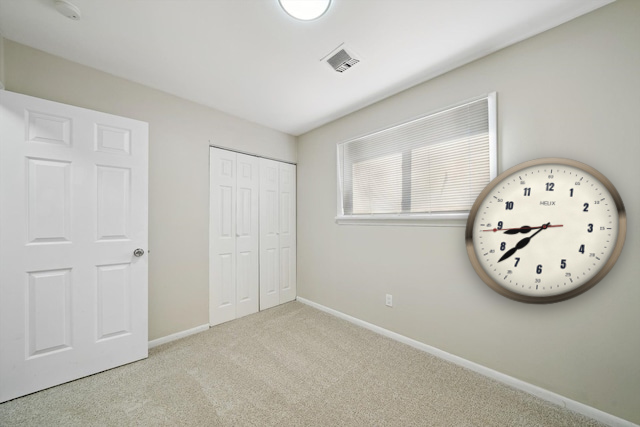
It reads **8:37:44**
